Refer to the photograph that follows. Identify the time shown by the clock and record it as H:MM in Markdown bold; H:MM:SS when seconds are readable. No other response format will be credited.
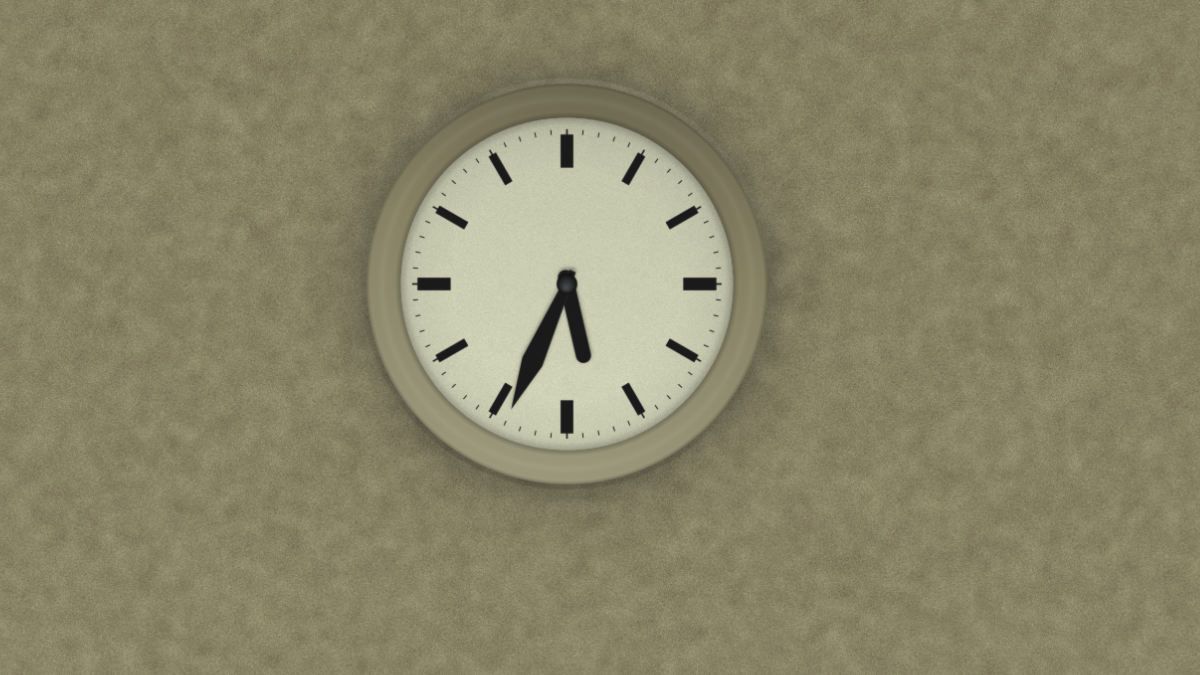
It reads **5:34**
